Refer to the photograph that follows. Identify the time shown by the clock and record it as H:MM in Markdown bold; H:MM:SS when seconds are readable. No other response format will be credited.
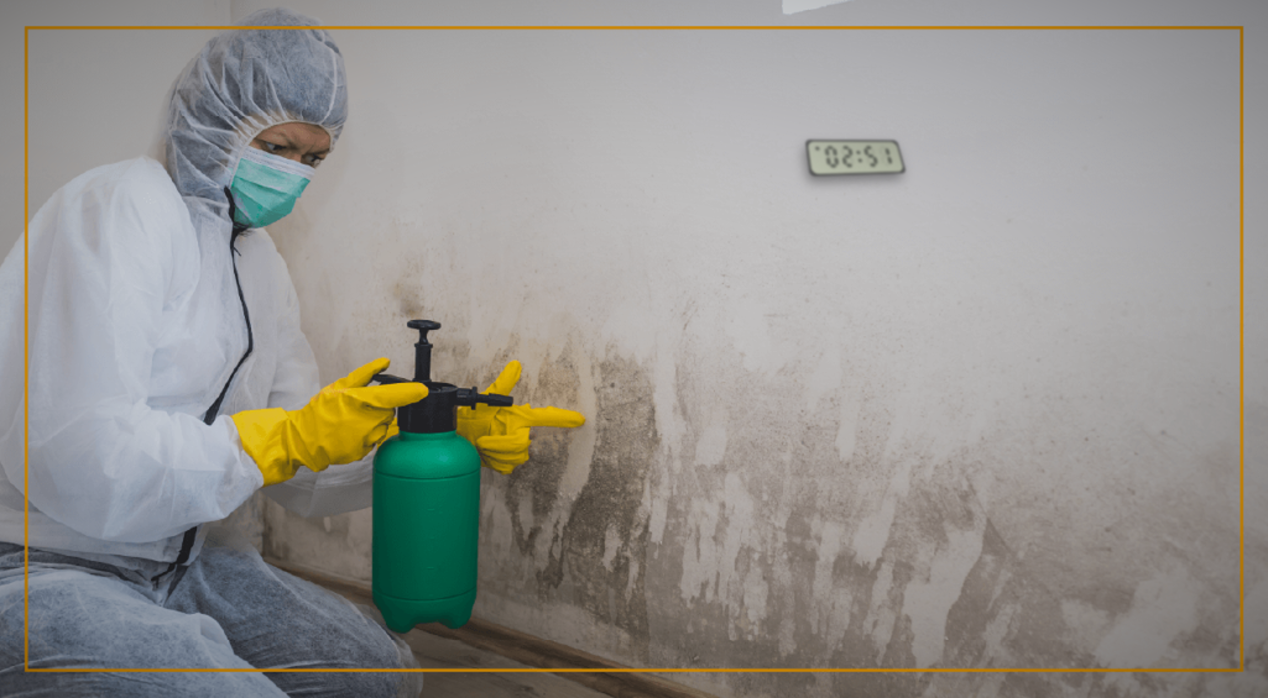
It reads **2:51**
